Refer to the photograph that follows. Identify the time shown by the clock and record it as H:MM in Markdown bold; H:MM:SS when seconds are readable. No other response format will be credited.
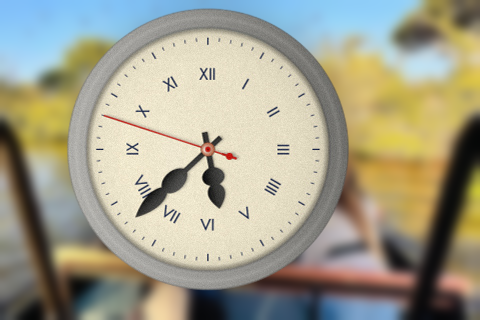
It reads **5:37:48**
